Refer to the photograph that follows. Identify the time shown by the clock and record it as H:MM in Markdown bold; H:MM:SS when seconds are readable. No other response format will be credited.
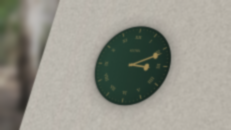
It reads **3:11**
